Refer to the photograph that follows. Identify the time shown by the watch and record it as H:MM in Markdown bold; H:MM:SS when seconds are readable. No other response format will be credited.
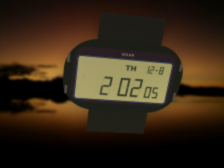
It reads **2:02:05**
